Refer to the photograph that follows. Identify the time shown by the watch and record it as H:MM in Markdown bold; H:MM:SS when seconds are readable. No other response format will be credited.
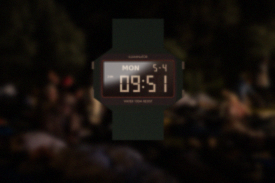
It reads **9:51**
